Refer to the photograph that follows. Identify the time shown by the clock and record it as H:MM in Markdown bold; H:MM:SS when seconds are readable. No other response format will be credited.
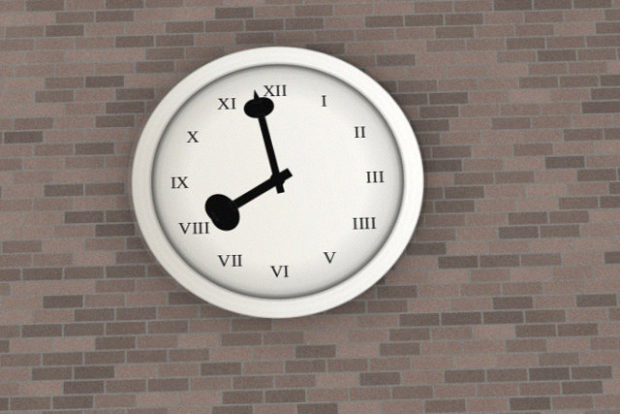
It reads **7:58**
